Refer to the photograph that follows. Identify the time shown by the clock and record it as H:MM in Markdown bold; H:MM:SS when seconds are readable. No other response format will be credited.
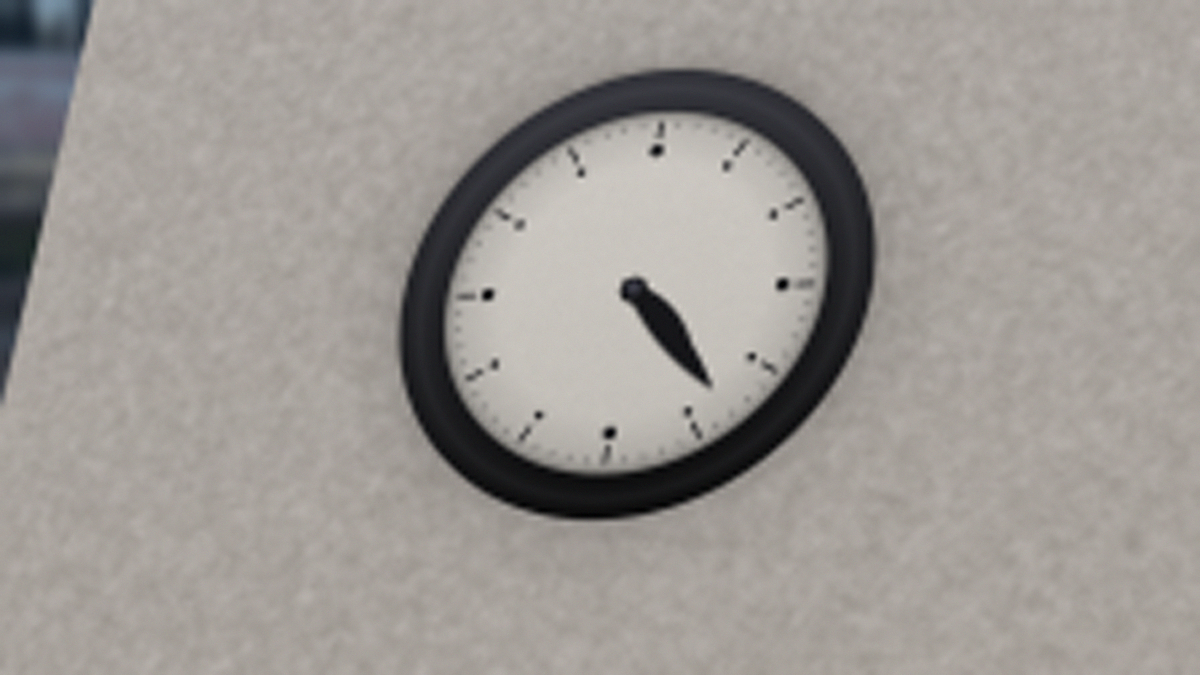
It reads **4:23**
